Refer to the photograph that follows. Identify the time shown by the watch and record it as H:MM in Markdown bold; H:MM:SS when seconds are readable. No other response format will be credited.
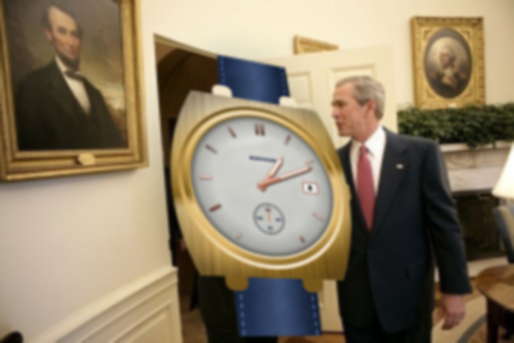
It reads **1:11**
